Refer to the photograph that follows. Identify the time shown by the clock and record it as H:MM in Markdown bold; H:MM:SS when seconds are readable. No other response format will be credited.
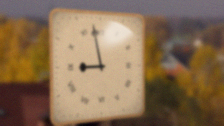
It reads **8:58**
